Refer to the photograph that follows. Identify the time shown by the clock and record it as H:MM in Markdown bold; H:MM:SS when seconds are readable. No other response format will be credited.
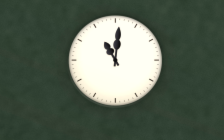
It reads **11:01**
